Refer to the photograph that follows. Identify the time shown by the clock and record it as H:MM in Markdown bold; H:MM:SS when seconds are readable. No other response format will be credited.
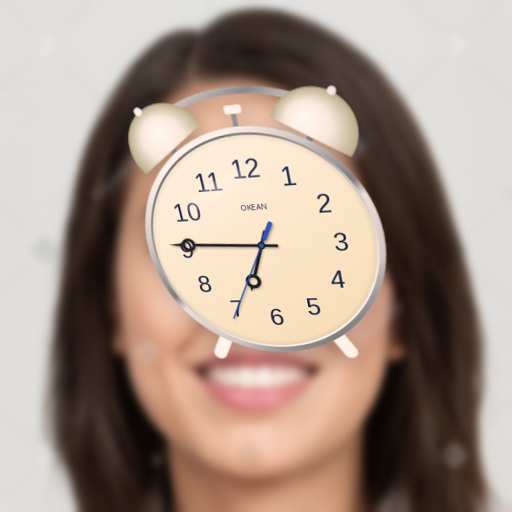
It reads **6:45:35**
